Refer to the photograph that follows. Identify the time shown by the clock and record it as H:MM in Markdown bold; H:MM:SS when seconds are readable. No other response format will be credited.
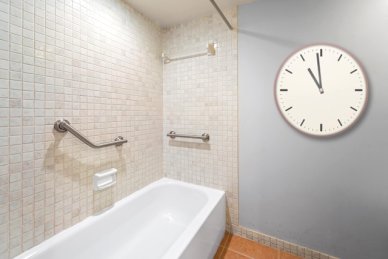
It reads **10:59**
